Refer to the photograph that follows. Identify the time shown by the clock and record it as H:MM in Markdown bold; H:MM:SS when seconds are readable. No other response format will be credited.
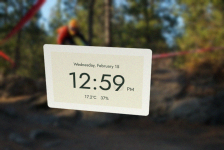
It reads **12:59**
